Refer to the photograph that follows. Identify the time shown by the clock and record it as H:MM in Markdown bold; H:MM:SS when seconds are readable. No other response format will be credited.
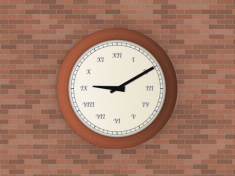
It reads **9:10**
